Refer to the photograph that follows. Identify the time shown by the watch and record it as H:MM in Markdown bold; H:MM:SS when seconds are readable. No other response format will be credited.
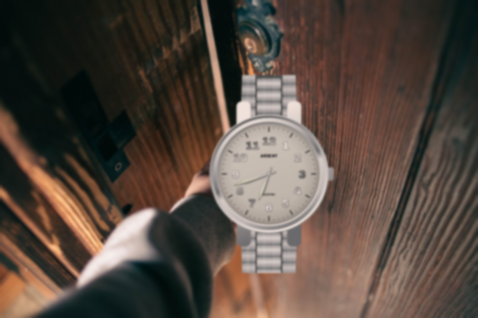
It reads **6:42**
